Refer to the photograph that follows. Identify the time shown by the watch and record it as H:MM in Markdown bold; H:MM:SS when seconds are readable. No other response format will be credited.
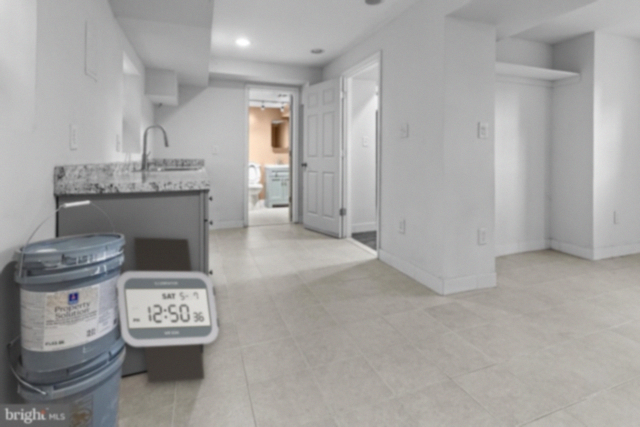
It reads **12:50**
